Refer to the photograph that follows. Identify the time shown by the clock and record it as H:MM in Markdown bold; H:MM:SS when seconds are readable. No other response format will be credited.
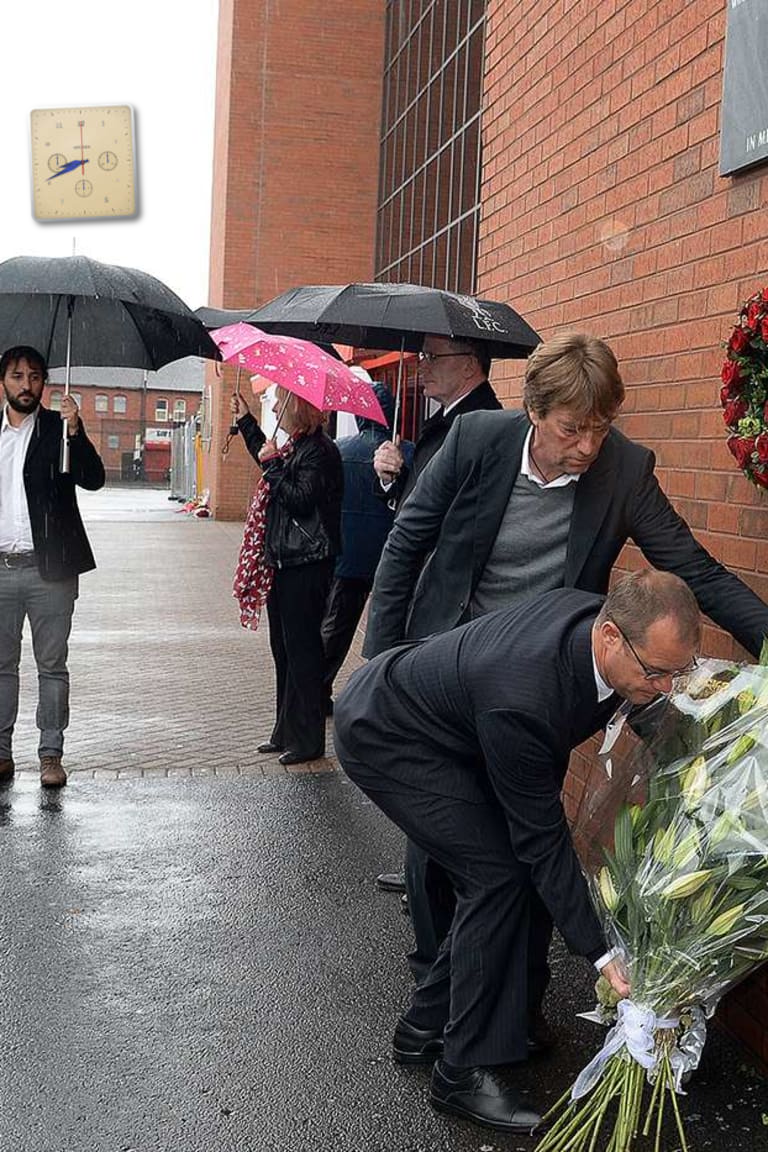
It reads **8:41**
